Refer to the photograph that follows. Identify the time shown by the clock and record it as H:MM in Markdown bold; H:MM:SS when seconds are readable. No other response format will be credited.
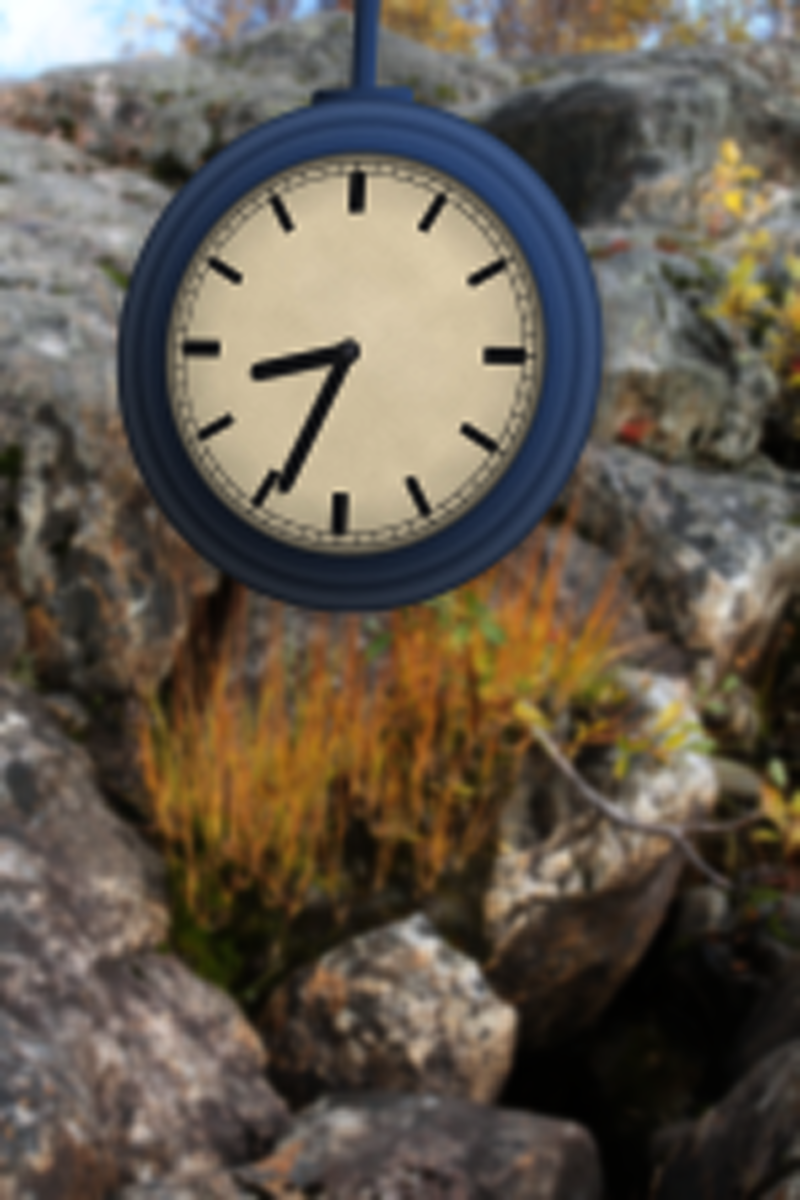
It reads **8:34**
